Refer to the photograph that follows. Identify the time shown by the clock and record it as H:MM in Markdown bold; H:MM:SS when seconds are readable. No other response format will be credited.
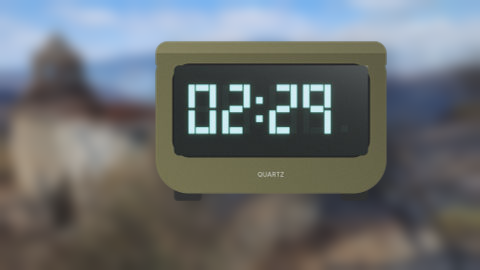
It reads **2:29**
